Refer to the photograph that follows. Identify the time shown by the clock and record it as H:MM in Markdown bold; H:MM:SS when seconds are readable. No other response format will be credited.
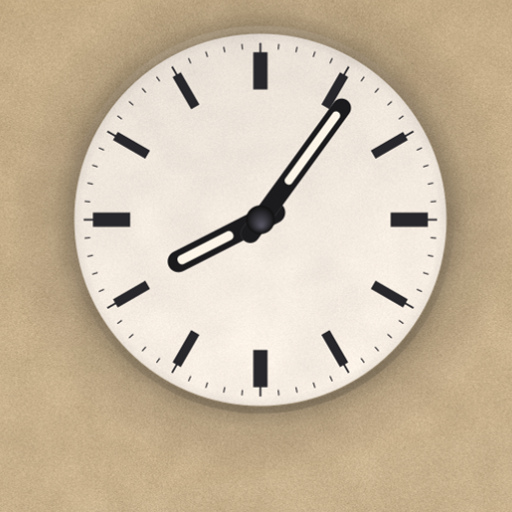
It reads **8:06**
